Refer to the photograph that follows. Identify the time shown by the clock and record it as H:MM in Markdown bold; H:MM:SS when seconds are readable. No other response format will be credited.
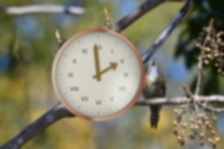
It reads **1:59**
